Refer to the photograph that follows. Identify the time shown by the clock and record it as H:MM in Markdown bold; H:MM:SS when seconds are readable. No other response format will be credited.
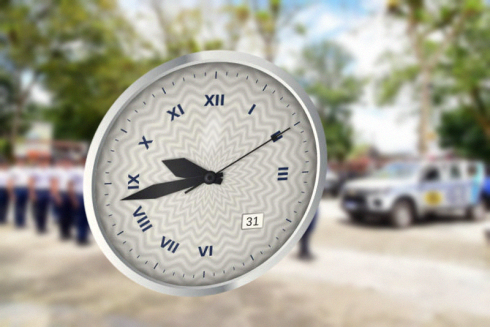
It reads **9:43:10**
